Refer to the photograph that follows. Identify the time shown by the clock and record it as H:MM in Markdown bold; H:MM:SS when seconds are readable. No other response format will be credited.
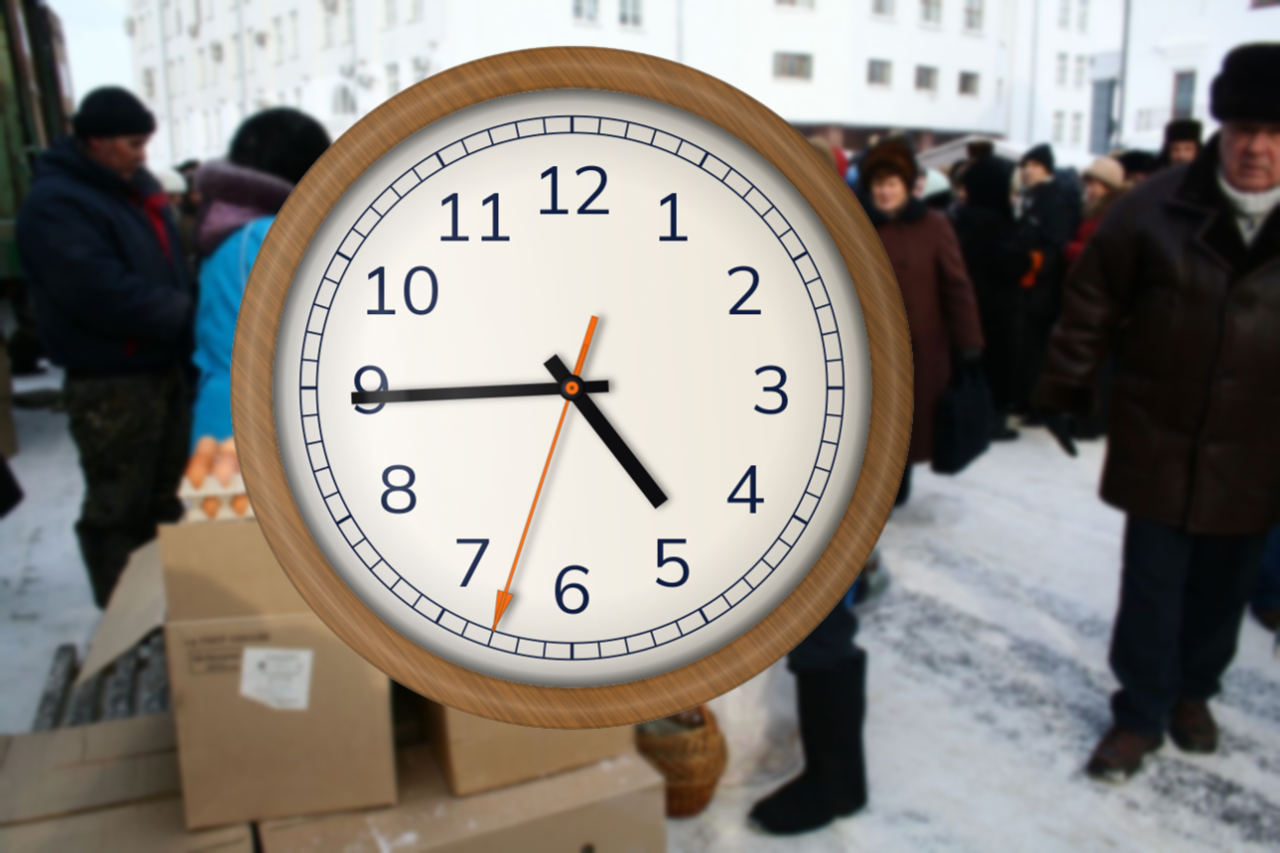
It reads **4:44:33**
